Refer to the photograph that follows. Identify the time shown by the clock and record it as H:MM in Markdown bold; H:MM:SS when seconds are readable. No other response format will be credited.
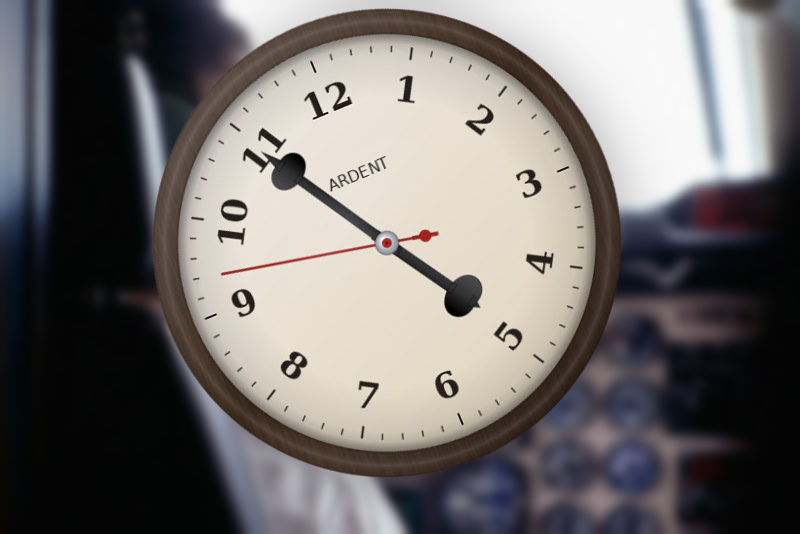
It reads **4:54:47**
